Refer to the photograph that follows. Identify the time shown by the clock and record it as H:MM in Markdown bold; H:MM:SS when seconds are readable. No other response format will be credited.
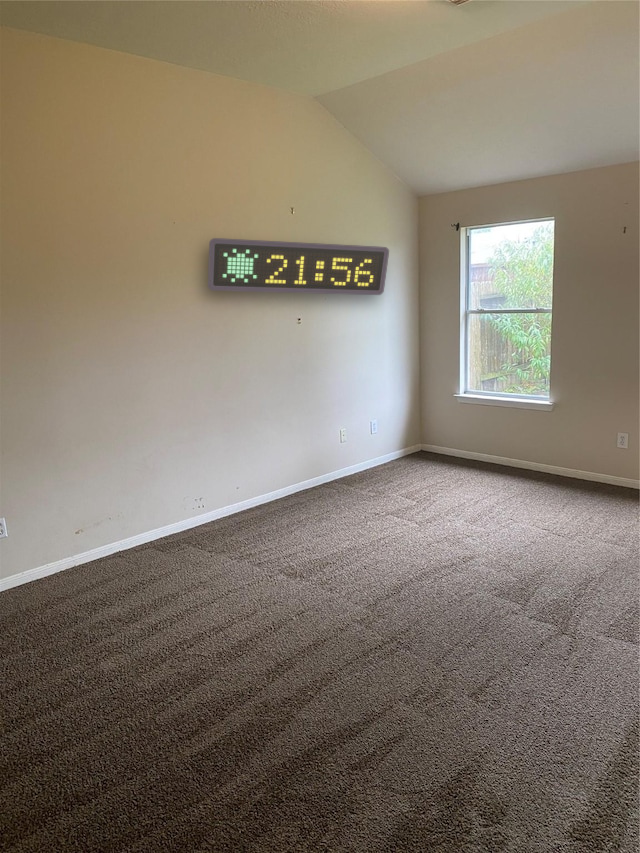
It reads **21:56**
